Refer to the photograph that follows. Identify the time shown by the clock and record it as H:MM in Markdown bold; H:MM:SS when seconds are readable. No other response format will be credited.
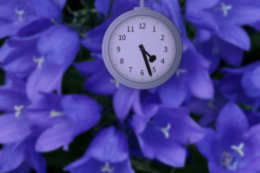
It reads **4:27**
